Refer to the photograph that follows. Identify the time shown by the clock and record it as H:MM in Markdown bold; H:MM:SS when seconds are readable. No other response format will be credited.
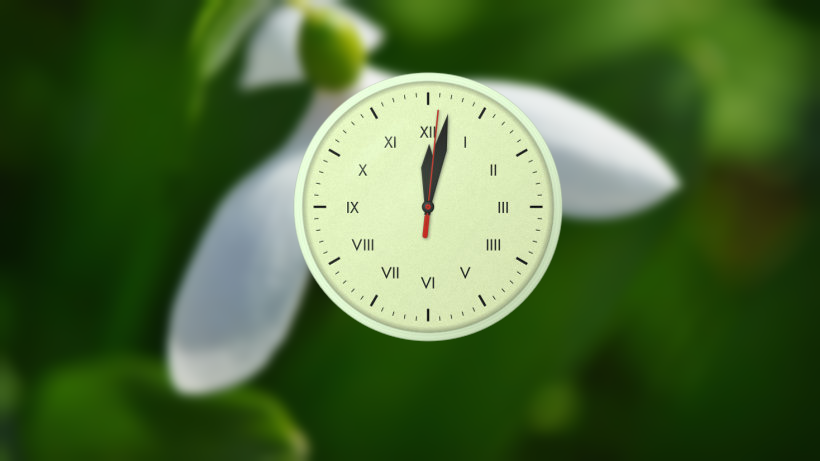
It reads **12:02:01**
